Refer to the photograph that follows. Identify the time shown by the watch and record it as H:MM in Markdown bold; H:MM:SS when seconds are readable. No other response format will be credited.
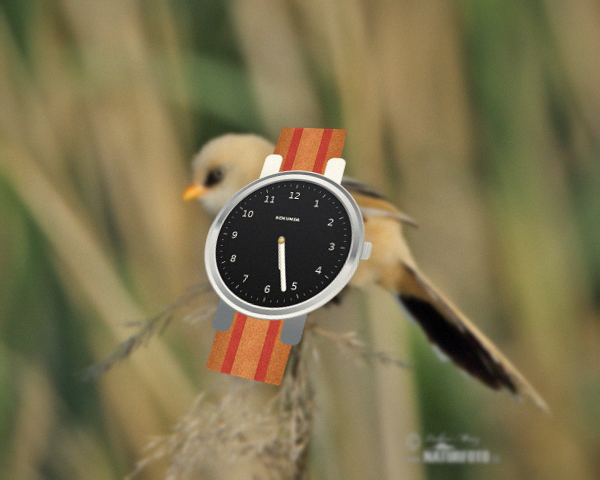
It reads **5:27**
